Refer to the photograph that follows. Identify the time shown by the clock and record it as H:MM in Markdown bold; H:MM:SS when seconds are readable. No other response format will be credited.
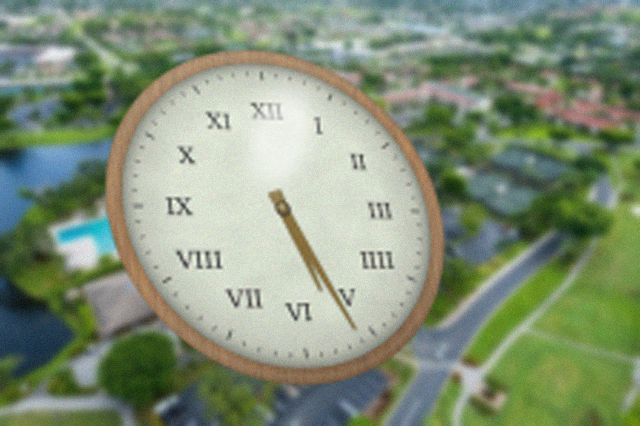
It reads **5:26**
